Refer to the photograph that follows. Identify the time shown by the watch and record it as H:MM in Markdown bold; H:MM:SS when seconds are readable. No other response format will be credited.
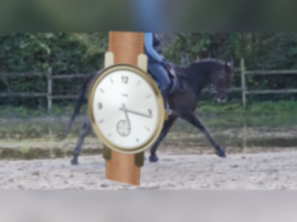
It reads **5:16**
